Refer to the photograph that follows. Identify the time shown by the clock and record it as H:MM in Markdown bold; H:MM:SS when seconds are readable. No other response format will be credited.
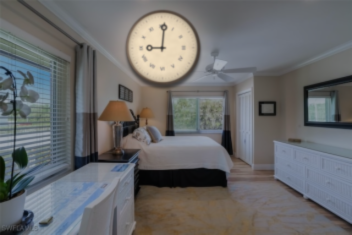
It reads **9:01**
